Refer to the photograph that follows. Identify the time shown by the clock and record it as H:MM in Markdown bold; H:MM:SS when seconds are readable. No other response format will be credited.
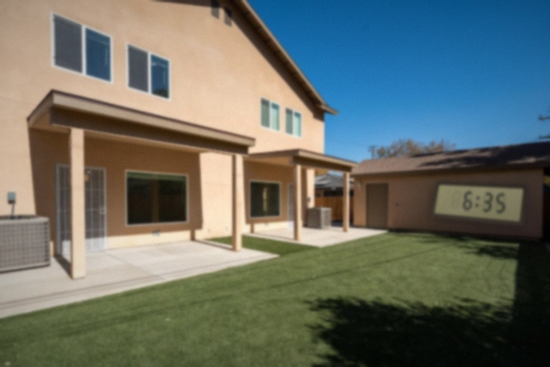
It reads **6:35**
